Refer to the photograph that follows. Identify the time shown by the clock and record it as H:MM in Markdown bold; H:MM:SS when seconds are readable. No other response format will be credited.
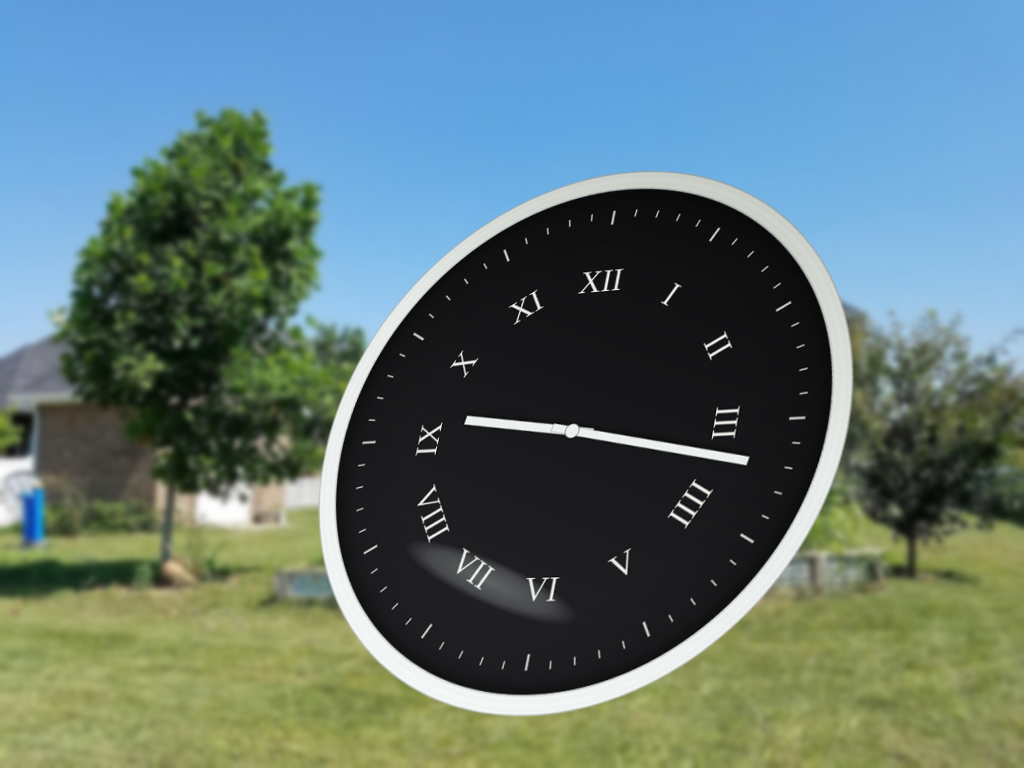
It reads **9:17**
